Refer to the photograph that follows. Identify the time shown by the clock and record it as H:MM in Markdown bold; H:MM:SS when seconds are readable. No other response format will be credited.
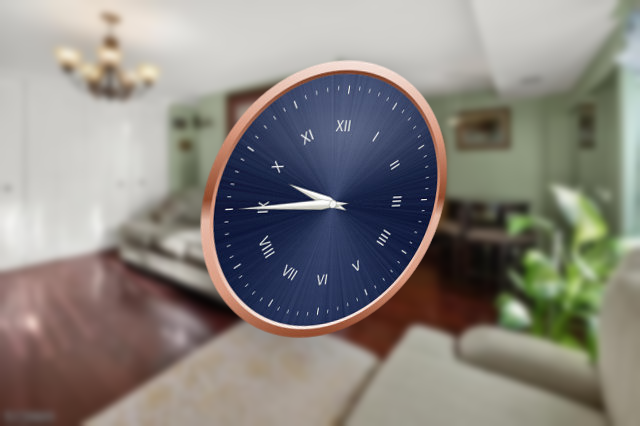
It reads **9:45**
